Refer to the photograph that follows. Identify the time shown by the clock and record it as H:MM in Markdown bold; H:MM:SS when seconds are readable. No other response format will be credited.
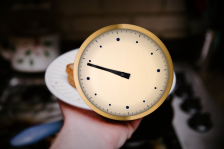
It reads **9:49**
